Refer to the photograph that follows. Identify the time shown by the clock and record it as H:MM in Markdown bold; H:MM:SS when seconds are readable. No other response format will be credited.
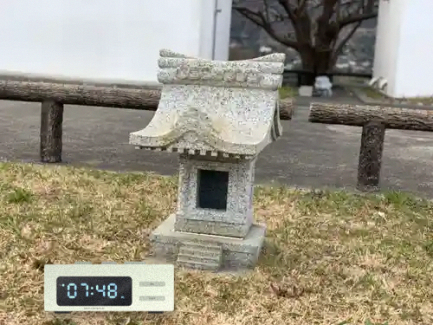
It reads **7:48**
